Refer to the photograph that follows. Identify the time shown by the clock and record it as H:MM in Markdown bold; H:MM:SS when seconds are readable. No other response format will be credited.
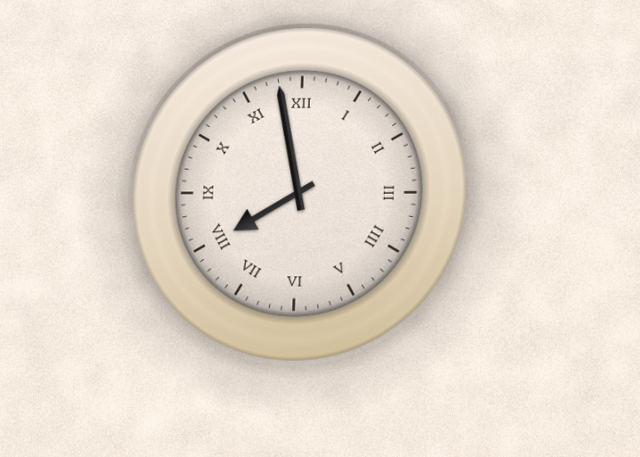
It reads **7:58**
